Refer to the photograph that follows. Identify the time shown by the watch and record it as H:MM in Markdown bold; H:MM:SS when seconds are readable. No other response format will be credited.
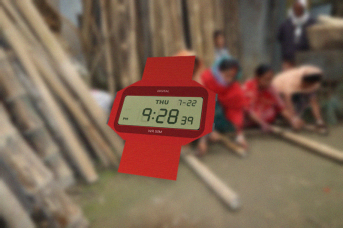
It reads **9:28:39**
